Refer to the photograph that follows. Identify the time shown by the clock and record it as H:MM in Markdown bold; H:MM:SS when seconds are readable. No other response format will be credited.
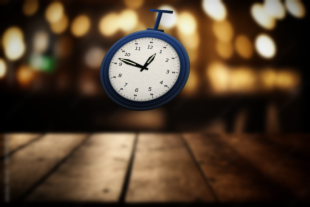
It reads **12:47**
